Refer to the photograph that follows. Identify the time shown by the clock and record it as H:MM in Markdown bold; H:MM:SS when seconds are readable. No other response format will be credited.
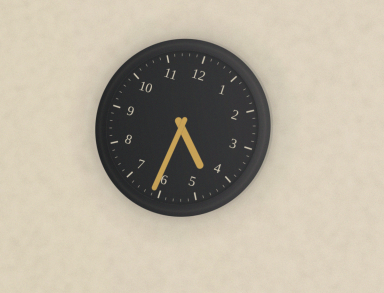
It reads **4:31**
